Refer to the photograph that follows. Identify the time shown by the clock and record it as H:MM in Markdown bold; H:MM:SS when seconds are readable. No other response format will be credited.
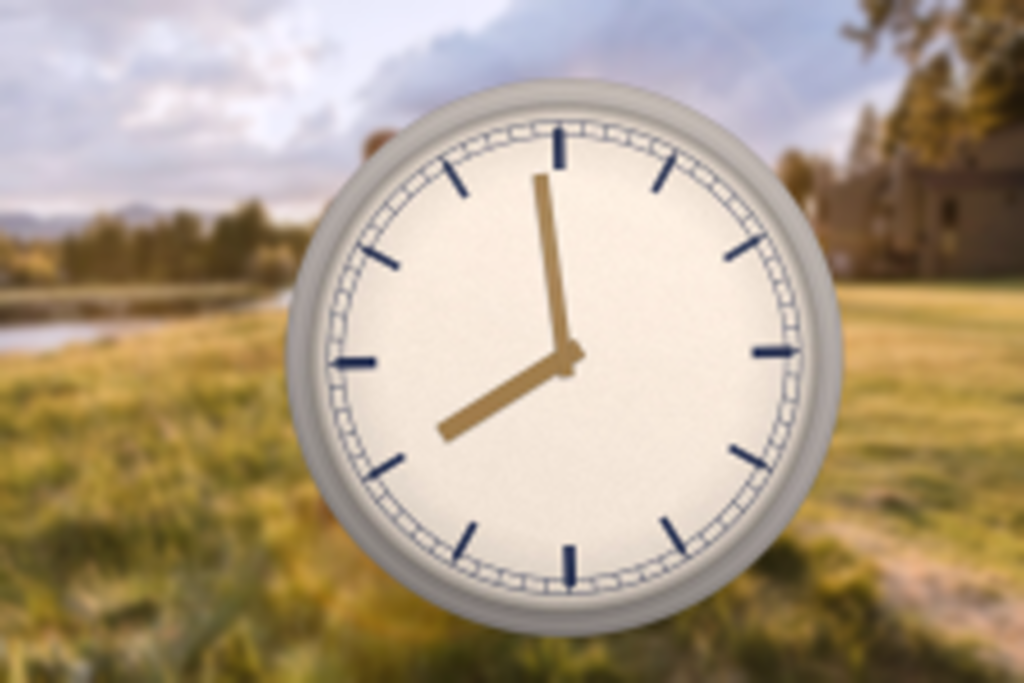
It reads **7:59**
